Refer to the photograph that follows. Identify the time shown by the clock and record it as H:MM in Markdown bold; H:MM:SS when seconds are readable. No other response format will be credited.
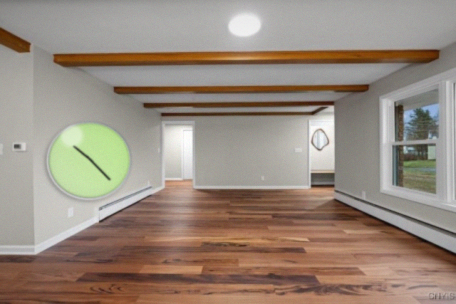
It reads **10:23**
